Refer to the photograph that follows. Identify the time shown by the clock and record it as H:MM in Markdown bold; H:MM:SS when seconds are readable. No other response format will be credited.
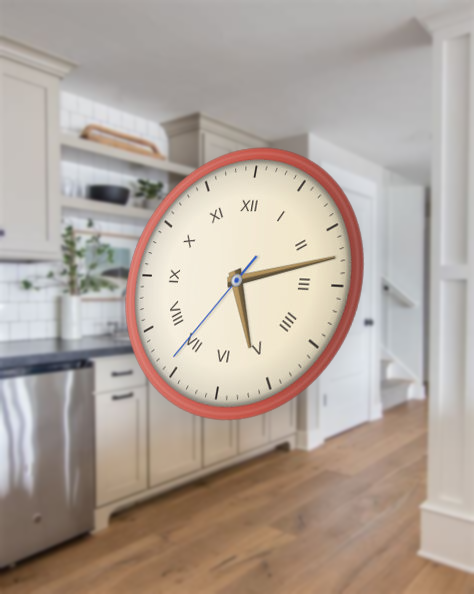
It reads **5:12:36**
